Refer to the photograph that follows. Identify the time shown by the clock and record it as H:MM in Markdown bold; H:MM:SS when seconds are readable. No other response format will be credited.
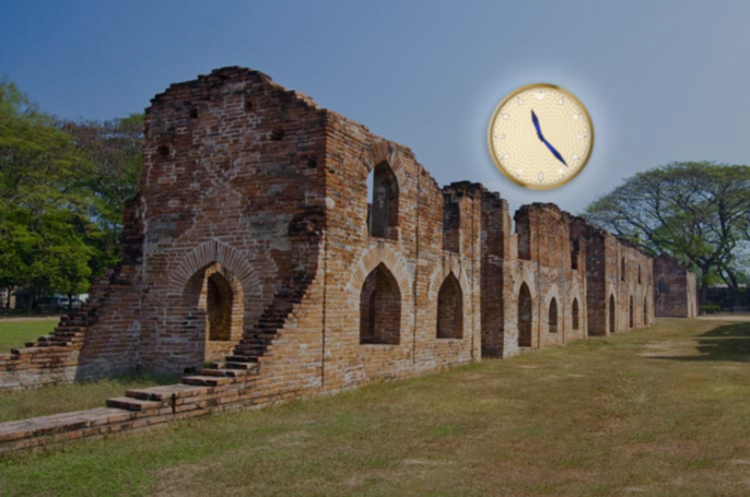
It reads **11:23**
